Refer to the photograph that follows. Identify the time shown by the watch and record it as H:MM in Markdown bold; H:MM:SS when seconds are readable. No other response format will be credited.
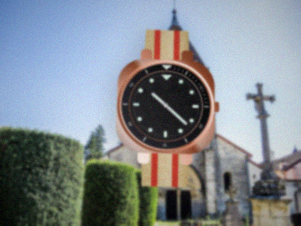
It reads **10:22**
